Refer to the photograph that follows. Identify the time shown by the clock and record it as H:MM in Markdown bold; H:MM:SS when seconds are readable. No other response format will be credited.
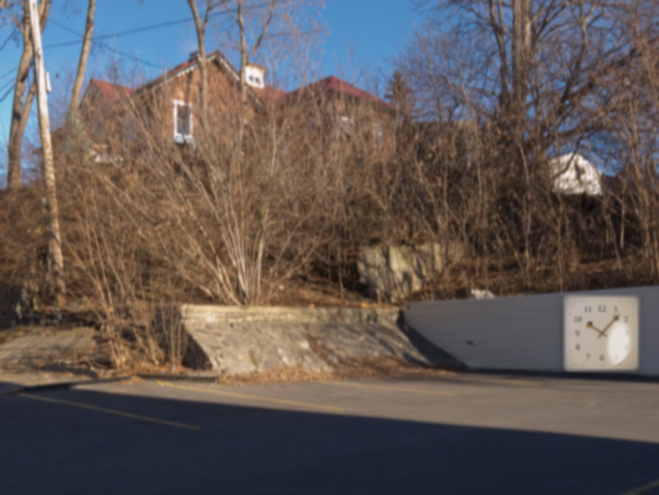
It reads **10:07**
